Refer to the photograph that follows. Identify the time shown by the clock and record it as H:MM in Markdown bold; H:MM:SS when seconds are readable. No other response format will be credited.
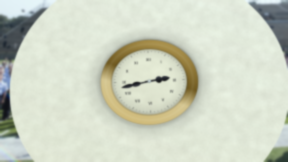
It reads **2:43**
